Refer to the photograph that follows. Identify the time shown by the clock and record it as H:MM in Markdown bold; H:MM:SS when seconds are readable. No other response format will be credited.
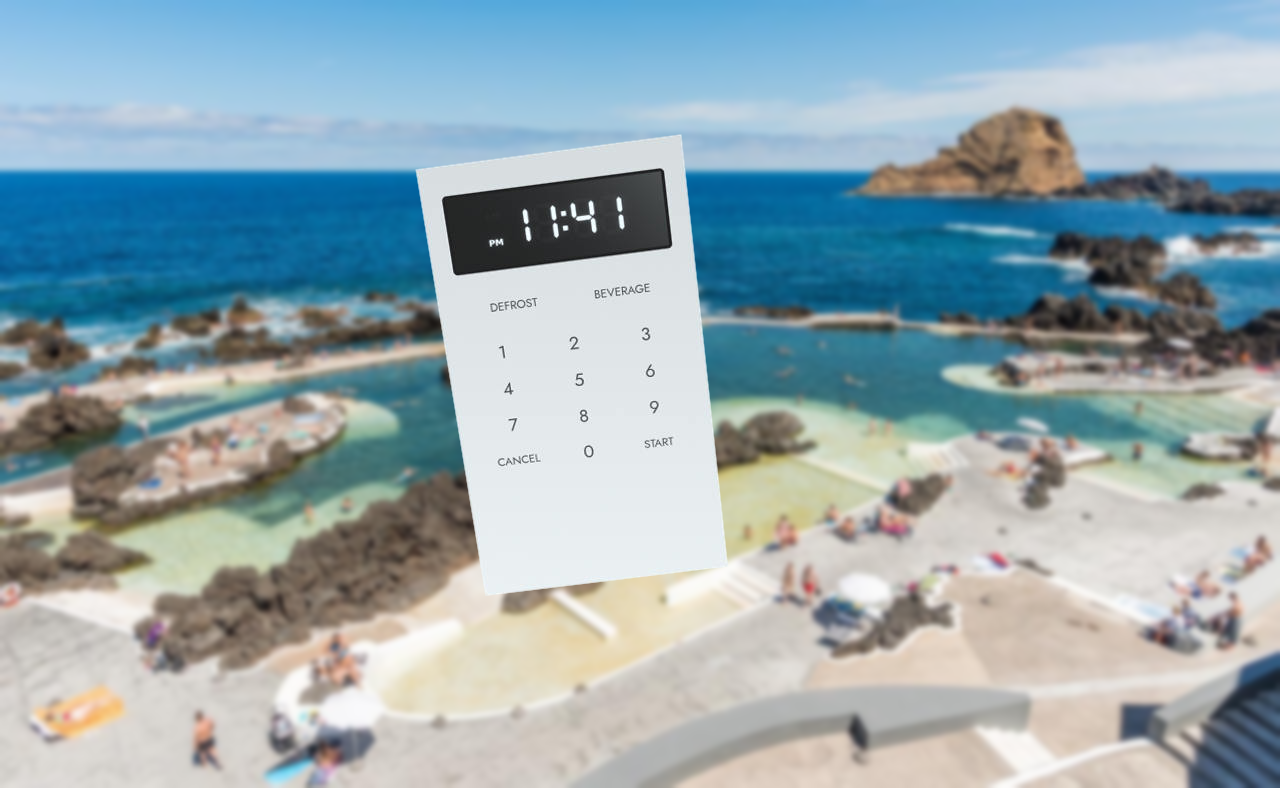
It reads **11:41**
